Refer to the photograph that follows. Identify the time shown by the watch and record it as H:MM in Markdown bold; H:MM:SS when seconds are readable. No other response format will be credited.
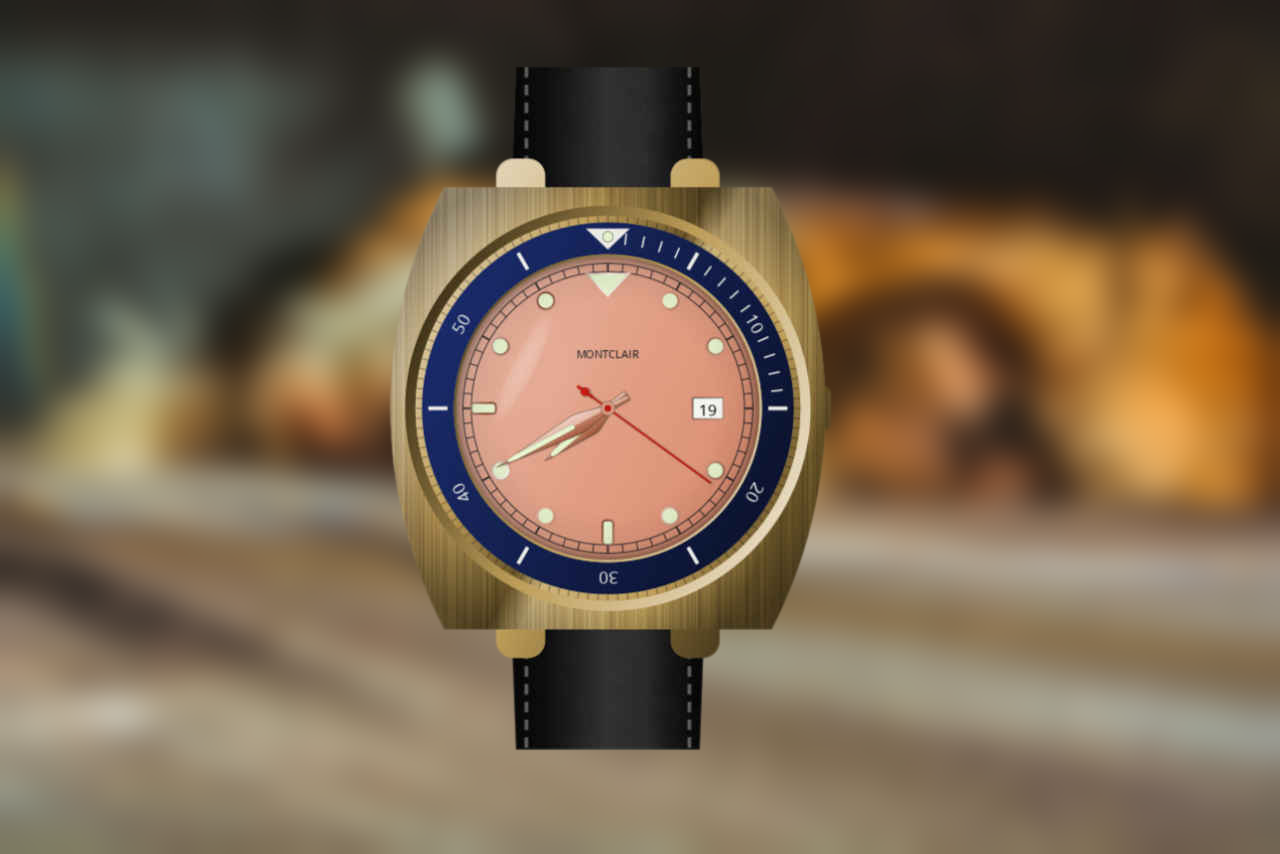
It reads **7:40:21**
